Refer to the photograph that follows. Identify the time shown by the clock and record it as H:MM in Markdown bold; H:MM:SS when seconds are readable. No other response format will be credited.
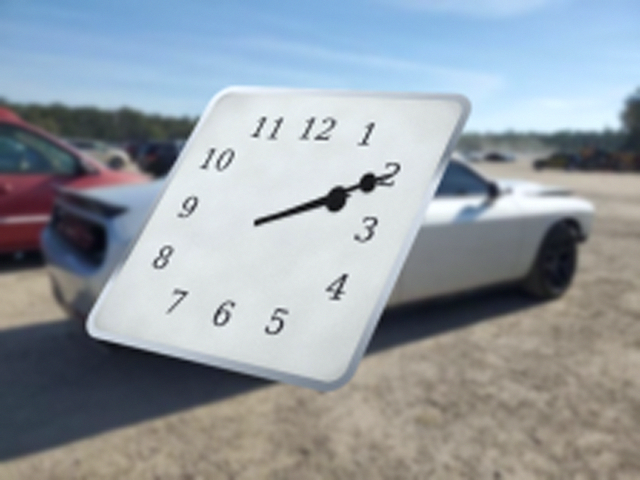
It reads **2:10**
